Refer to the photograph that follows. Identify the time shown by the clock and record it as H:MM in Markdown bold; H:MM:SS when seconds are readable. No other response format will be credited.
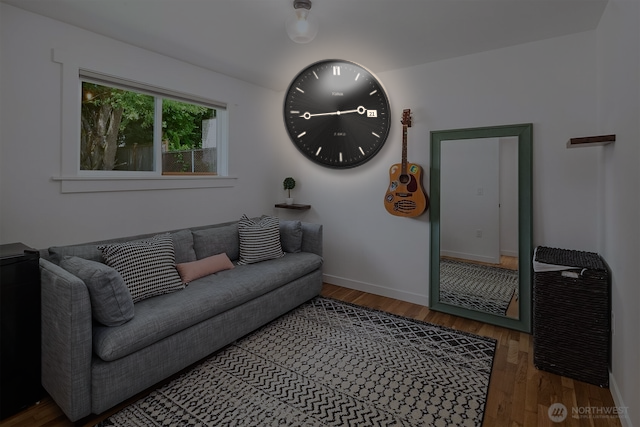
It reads **2:44**
